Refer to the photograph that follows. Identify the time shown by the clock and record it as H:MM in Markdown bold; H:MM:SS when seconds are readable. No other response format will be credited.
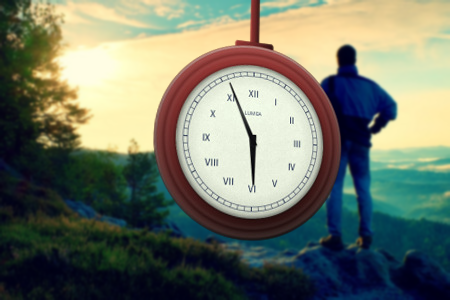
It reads **5:56**
